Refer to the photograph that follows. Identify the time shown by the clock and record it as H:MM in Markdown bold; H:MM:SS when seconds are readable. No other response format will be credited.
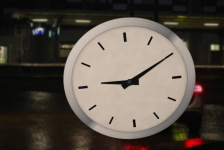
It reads **9:10**
